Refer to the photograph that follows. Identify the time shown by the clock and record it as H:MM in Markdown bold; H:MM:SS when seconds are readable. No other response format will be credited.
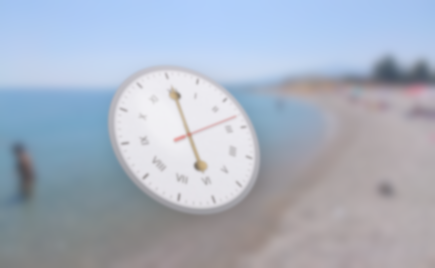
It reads **6:00:13**
